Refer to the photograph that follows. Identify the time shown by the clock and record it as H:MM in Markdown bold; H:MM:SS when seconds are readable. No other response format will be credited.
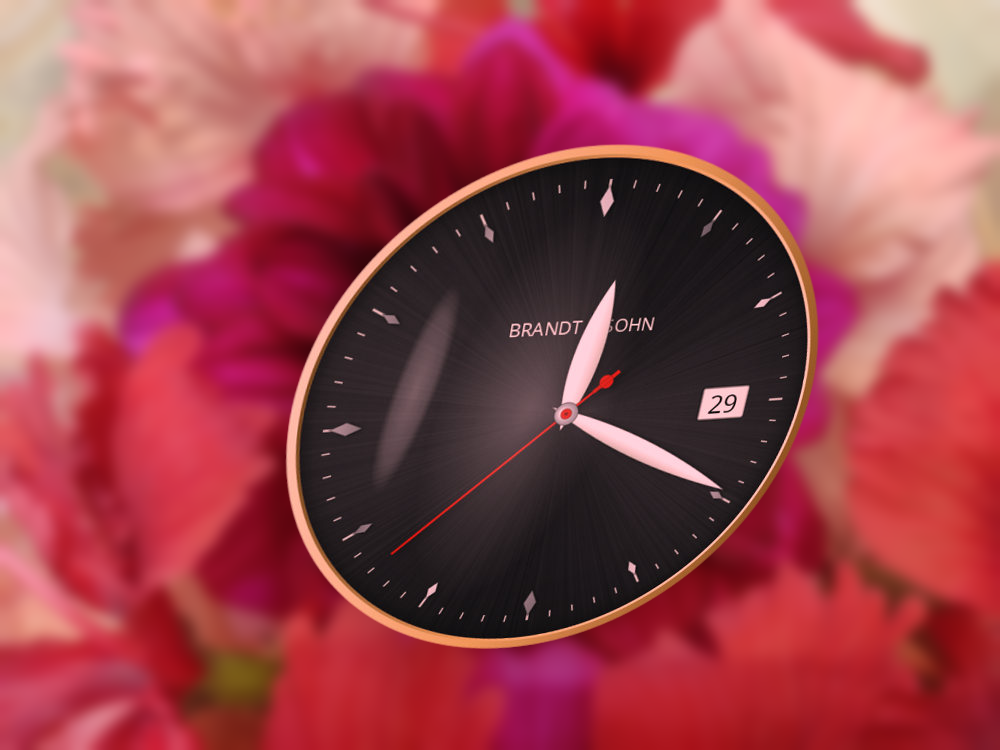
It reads **12:19:38**
